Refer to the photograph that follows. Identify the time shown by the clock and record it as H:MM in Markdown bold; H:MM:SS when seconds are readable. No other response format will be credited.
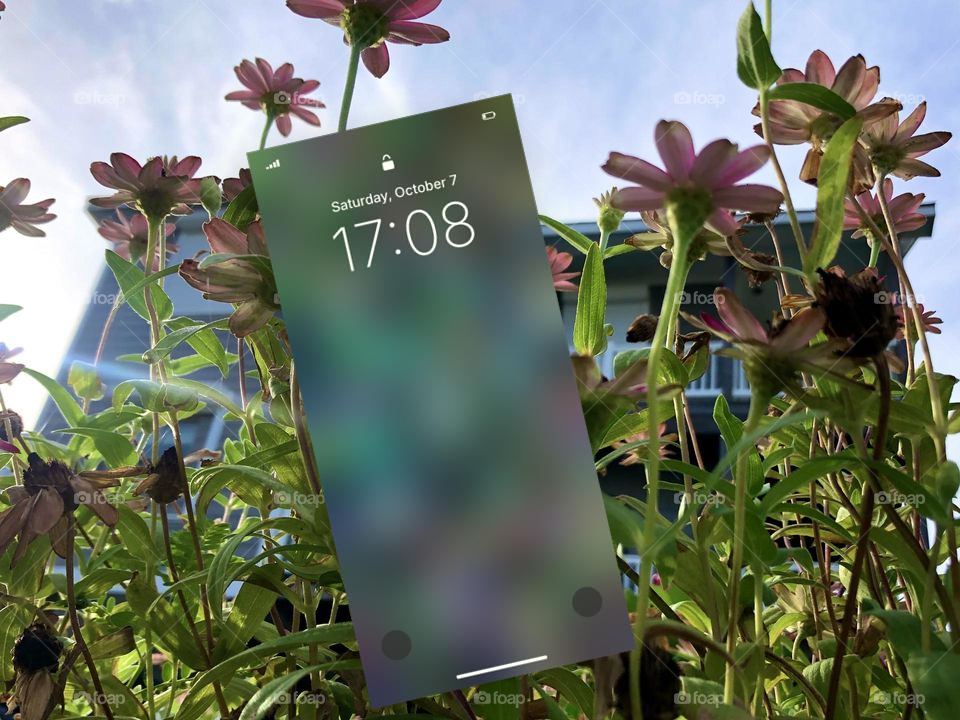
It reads **17:08**
